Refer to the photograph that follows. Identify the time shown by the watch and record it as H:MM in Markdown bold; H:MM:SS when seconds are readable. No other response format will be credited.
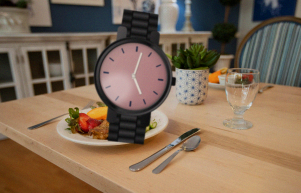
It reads **5:02**
